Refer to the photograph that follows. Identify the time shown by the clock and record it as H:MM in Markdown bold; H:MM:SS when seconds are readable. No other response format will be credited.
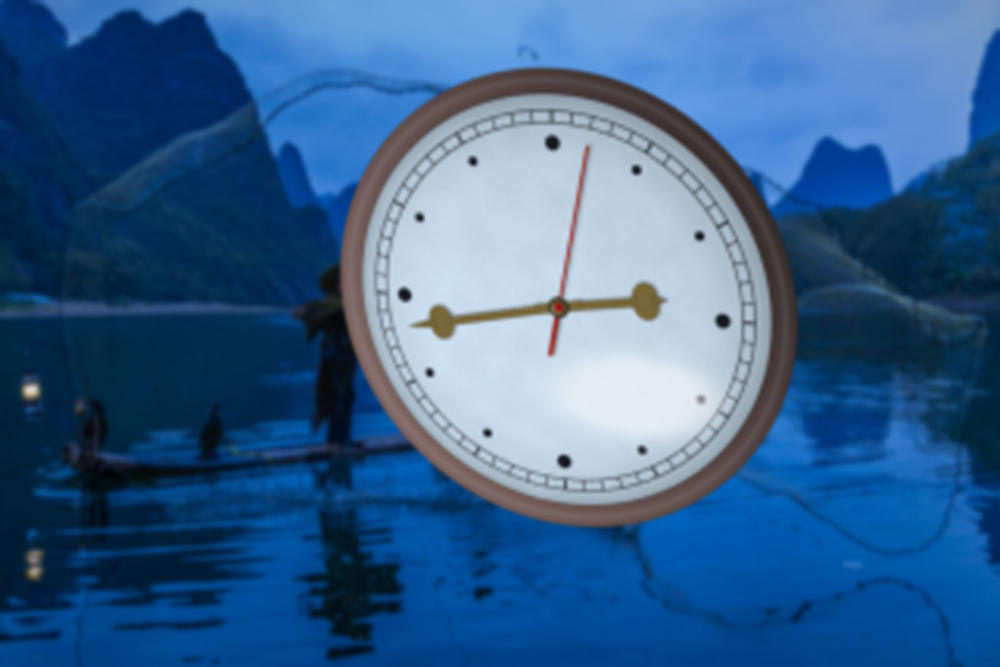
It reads **2:43:02**
